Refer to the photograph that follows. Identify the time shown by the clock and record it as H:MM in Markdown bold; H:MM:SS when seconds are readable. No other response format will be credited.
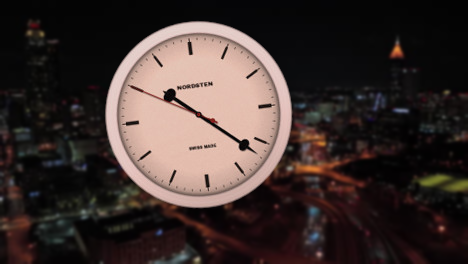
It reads **10:21:50**
